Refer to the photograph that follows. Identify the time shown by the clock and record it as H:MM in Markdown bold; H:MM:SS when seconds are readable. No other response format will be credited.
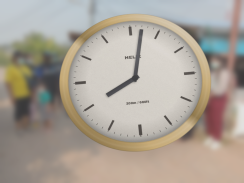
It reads **8:02**
